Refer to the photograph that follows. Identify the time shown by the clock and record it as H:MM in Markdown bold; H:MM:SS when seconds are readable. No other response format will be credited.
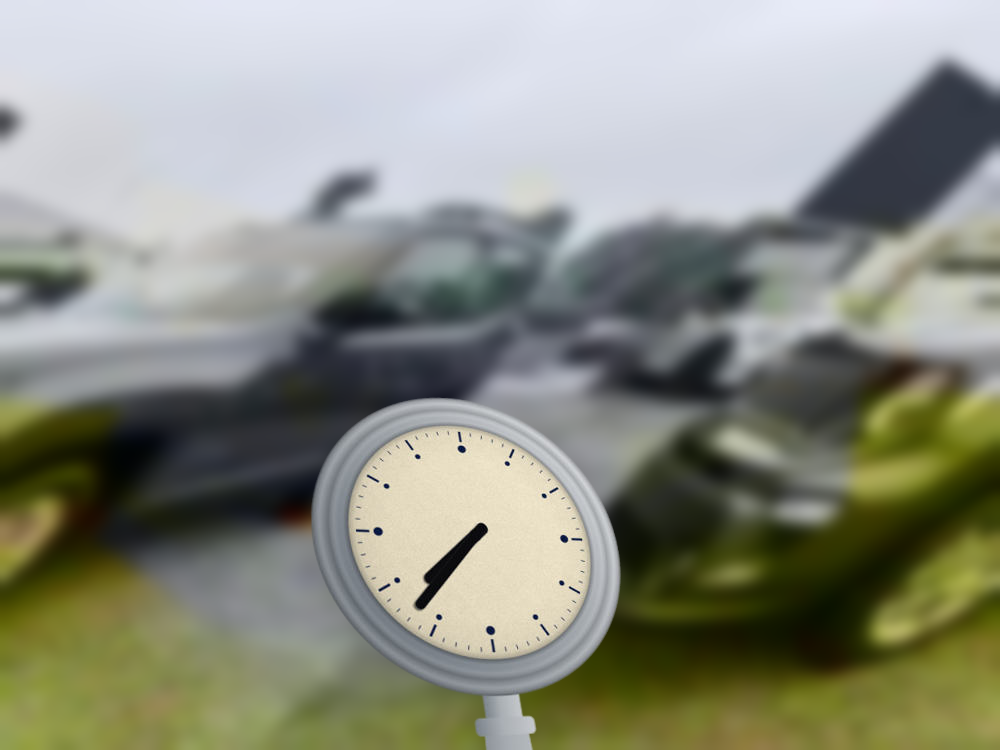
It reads **7:37**
